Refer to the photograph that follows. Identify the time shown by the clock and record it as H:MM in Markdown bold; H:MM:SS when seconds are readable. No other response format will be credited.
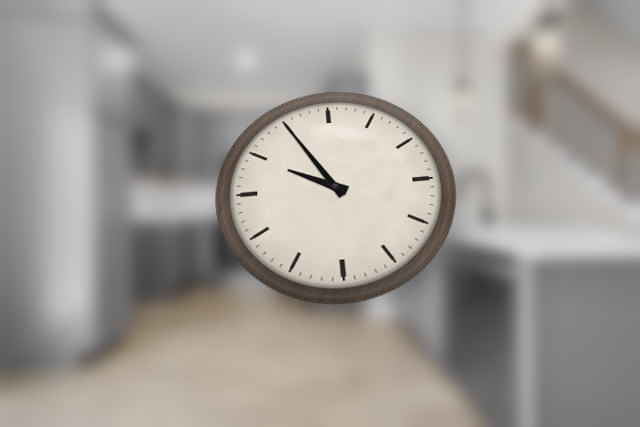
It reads **9:55**
